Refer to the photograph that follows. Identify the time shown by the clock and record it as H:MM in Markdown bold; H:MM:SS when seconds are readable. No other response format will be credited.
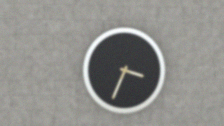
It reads **3:34**
